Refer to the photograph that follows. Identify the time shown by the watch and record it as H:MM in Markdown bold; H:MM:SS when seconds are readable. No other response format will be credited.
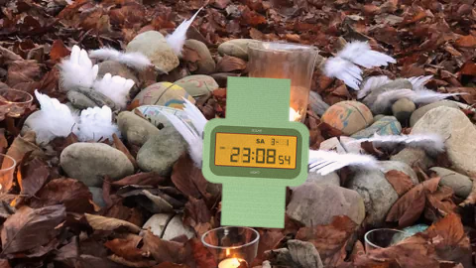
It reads **23:08:54**
